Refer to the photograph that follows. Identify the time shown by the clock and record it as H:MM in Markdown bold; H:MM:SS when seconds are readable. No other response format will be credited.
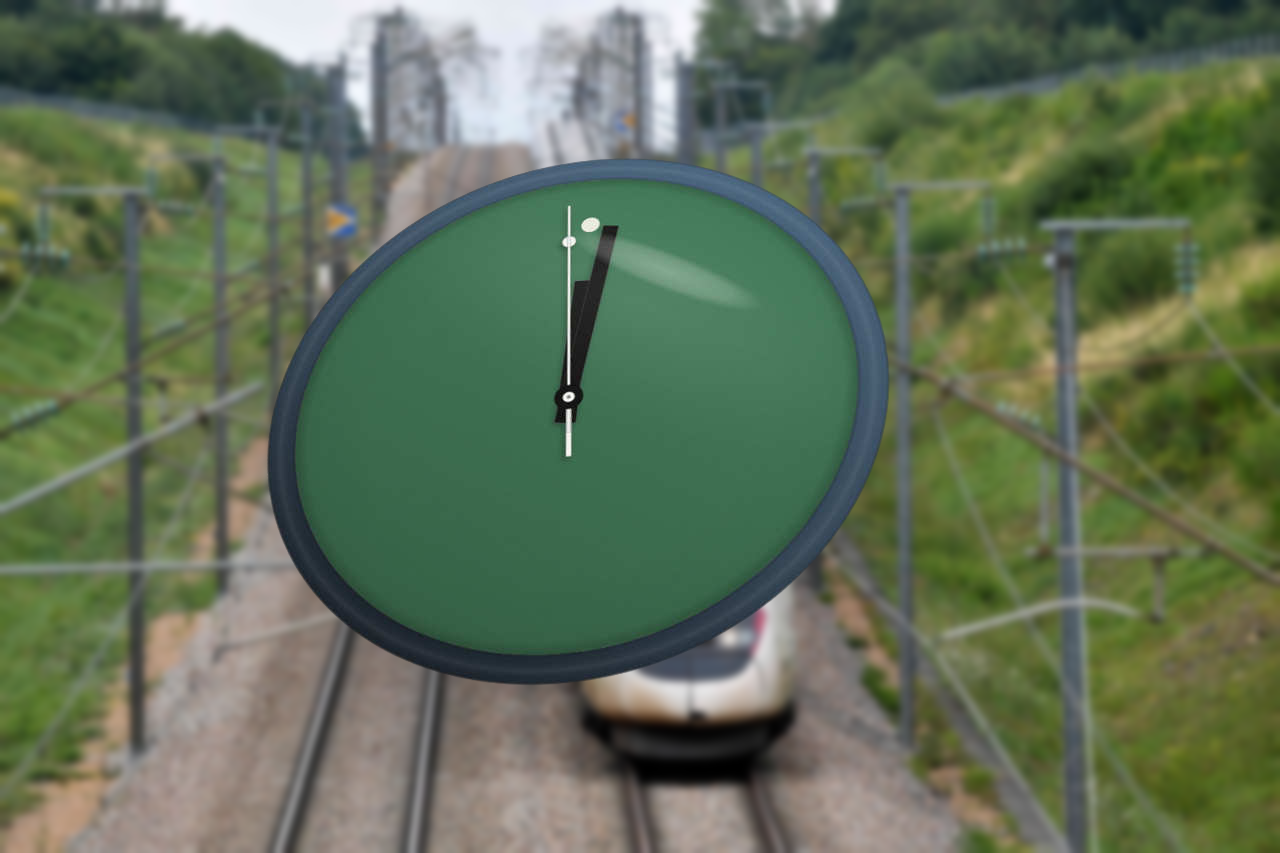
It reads **12:00:59**
